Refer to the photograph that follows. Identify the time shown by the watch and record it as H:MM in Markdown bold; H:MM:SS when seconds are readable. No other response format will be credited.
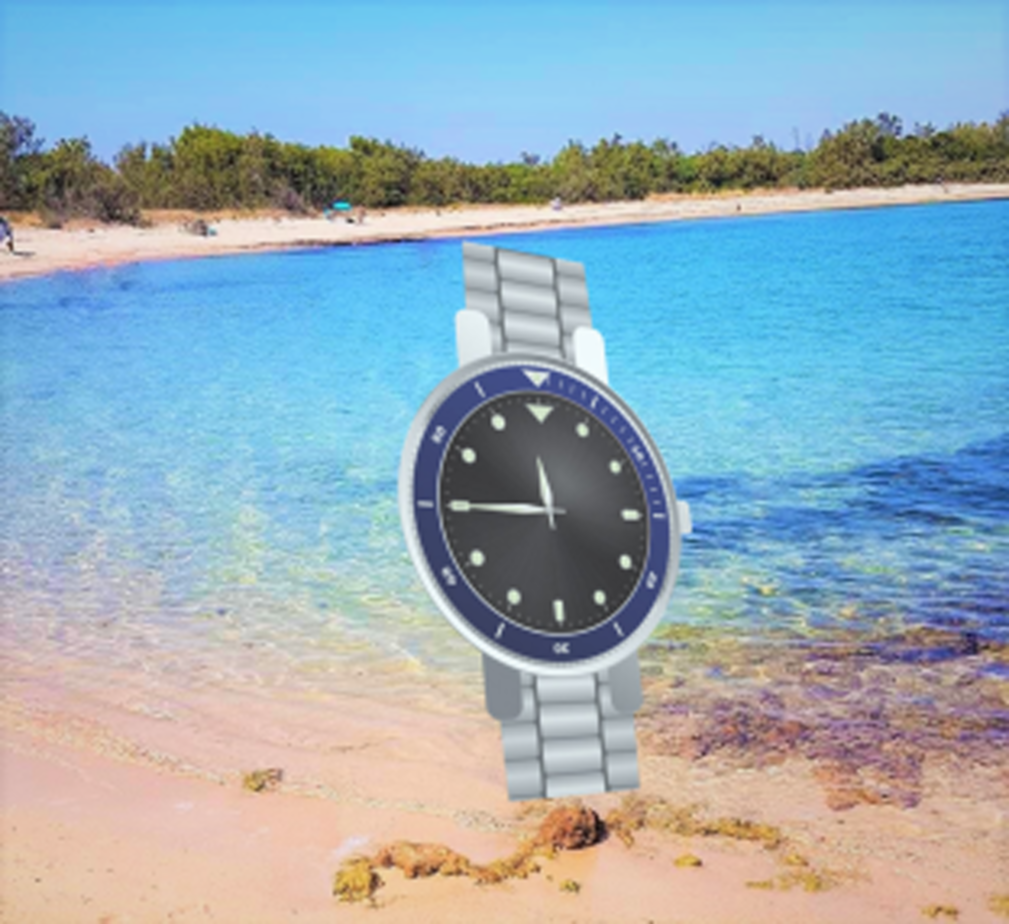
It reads **11:45**
